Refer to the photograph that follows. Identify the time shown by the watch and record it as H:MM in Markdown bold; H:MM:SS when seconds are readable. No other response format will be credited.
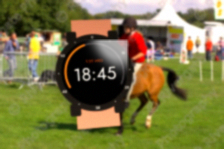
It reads **18:45**
